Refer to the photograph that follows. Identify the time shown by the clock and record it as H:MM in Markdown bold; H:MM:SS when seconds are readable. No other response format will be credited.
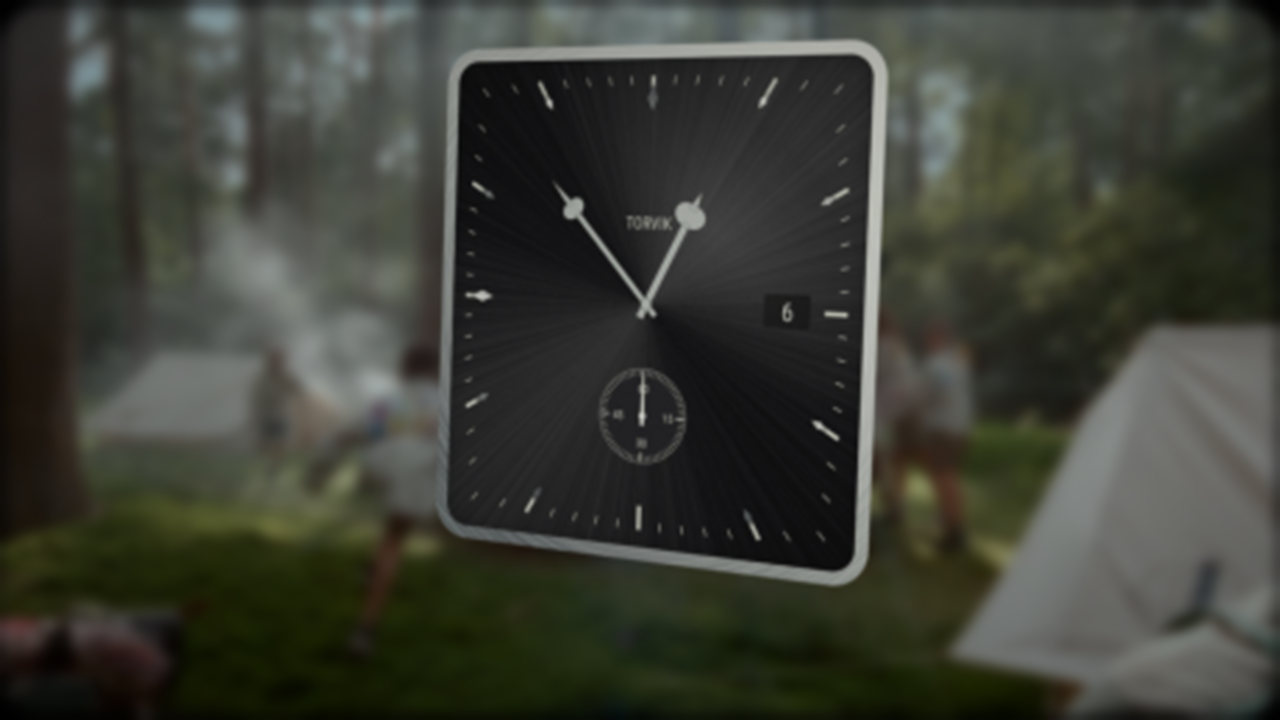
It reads **12:53**
